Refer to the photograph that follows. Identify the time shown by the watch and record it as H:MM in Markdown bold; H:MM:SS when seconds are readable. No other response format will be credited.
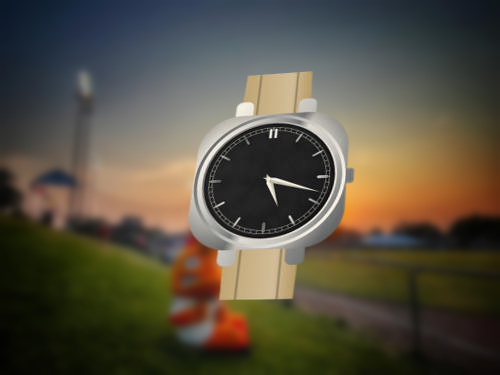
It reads **5:18**
